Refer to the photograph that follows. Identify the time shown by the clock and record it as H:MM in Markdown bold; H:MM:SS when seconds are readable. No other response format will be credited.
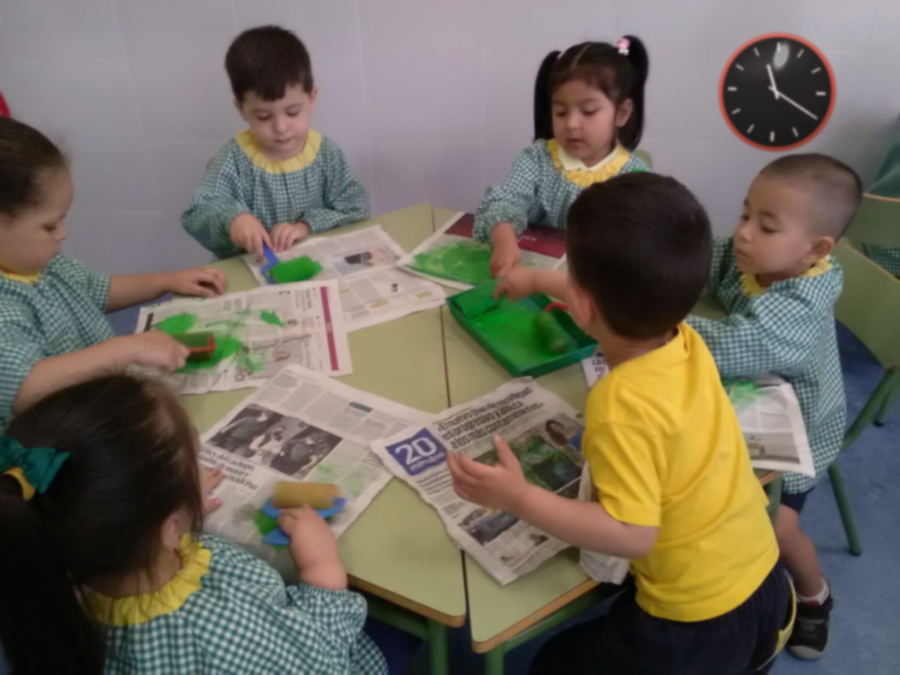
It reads **11:20**
